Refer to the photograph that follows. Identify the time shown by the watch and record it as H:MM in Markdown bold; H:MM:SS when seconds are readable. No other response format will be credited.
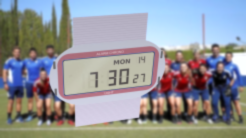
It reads **7:30:27**
